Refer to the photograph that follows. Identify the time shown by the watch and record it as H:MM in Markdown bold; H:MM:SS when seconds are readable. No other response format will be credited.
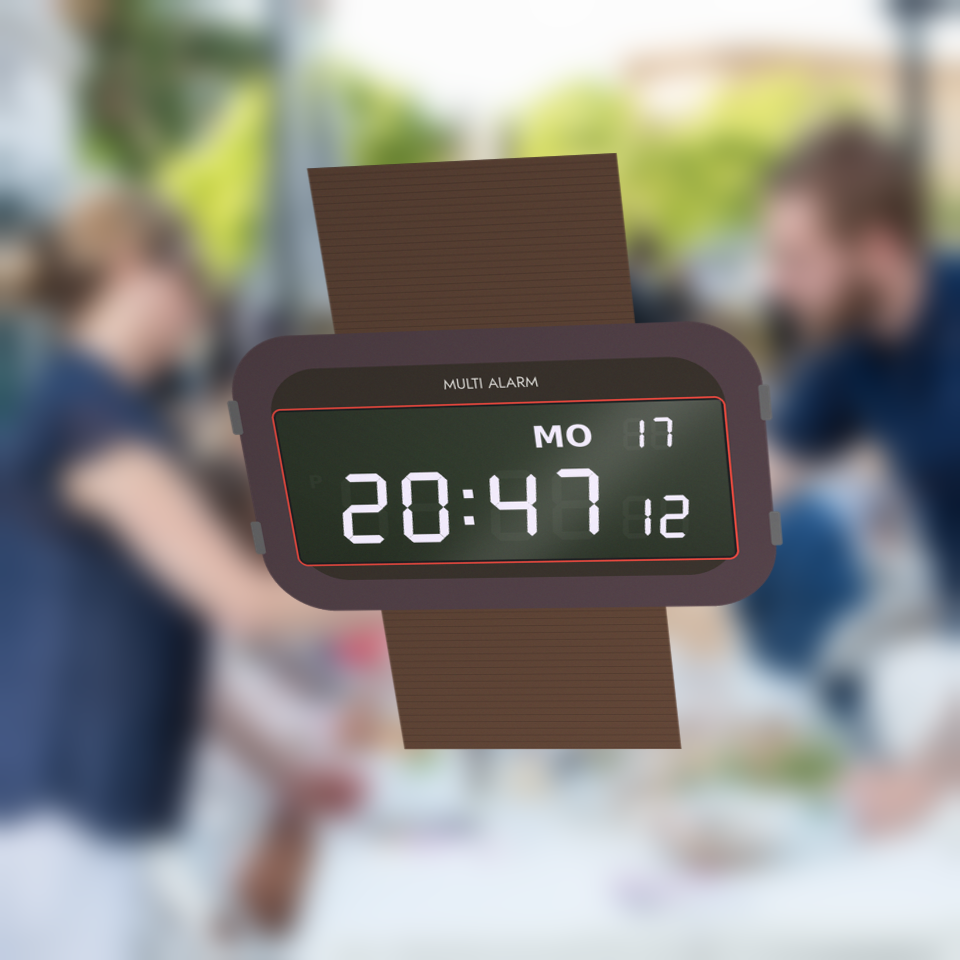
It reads **20:47:12**
